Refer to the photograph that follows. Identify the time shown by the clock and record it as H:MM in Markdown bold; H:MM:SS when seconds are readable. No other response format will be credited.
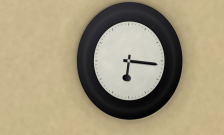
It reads **6:16**
